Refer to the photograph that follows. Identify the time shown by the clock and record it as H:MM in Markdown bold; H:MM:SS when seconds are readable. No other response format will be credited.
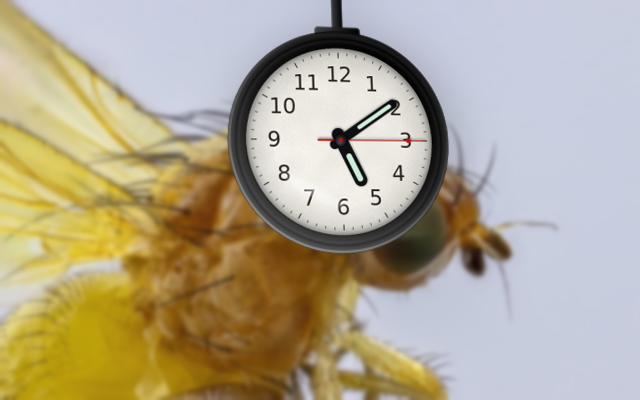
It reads **5:09:15**
